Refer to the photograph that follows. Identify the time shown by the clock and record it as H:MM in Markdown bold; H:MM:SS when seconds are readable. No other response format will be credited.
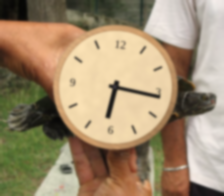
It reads **6:16**
